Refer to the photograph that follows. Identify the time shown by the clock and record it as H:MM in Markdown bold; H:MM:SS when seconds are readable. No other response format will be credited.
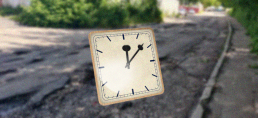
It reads **12:08**
